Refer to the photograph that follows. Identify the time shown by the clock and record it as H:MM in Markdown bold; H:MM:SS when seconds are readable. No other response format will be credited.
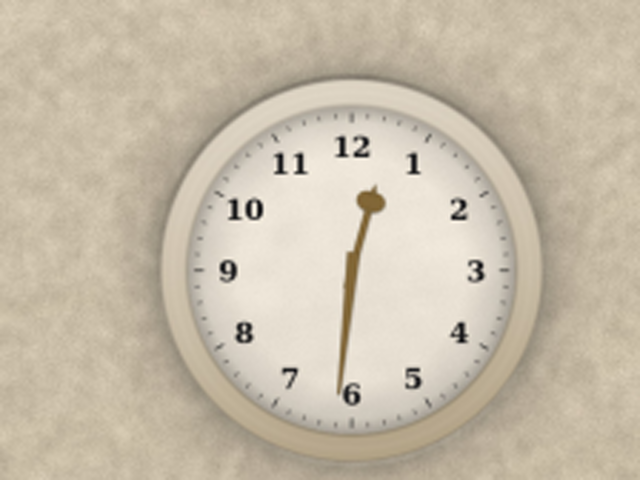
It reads **12:31**
